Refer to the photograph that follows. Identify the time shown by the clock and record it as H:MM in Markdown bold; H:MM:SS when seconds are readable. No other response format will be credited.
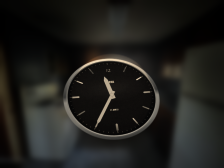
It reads **11:35**
